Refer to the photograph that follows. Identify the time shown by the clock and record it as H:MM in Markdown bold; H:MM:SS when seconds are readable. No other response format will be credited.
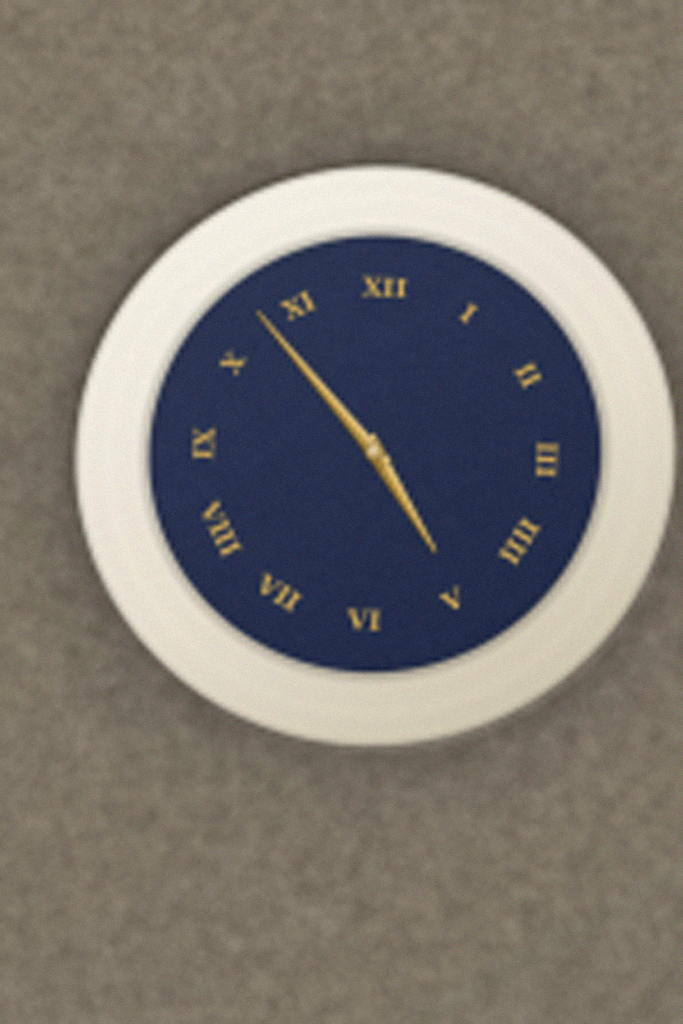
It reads **4:53**
